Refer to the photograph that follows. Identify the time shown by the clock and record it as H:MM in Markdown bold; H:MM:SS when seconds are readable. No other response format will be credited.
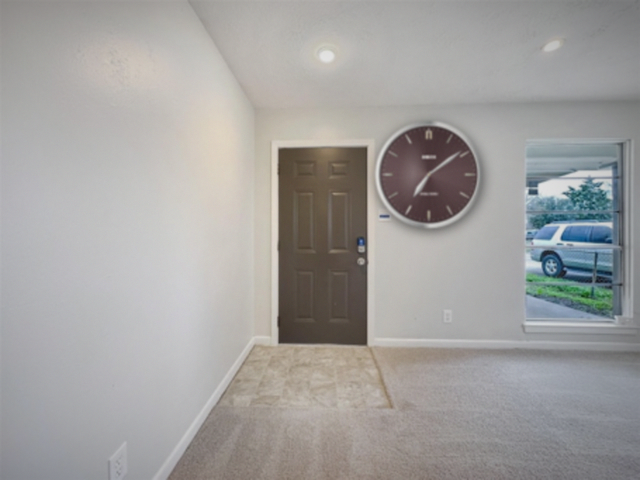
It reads **7:09**
